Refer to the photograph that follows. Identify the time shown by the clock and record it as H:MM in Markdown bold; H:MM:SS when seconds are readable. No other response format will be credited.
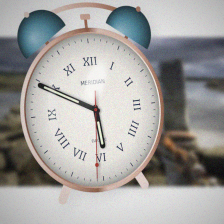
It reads **5:49:31**
